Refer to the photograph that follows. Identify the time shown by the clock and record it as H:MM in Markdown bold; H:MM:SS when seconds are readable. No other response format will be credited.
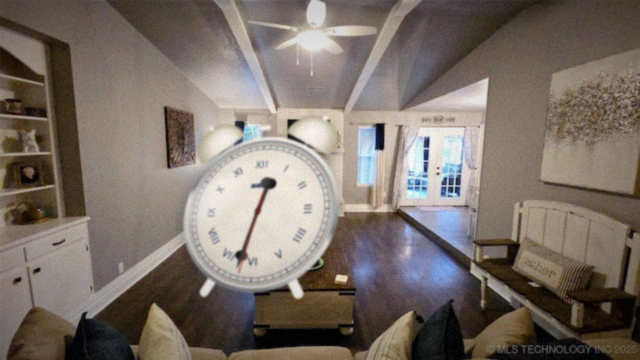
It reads **12:32:32**
